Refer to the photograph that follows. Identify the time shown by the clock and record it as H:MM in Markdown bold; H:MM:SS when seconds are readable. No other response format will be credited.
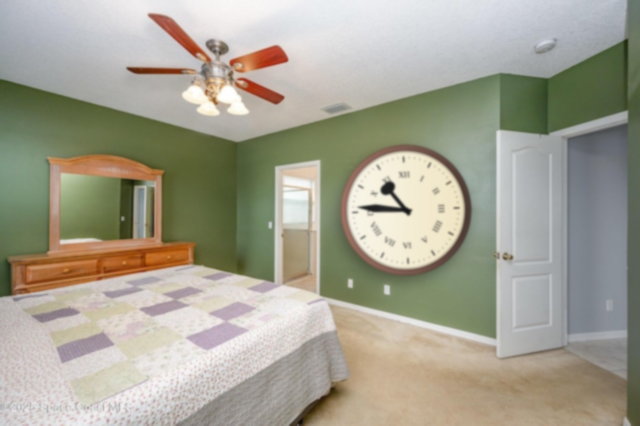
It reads **10:46**
